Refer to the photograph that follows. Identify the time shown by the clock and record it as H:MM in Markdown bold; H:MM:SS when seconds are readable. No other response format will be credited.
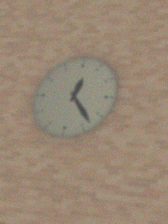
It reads **12:23**
